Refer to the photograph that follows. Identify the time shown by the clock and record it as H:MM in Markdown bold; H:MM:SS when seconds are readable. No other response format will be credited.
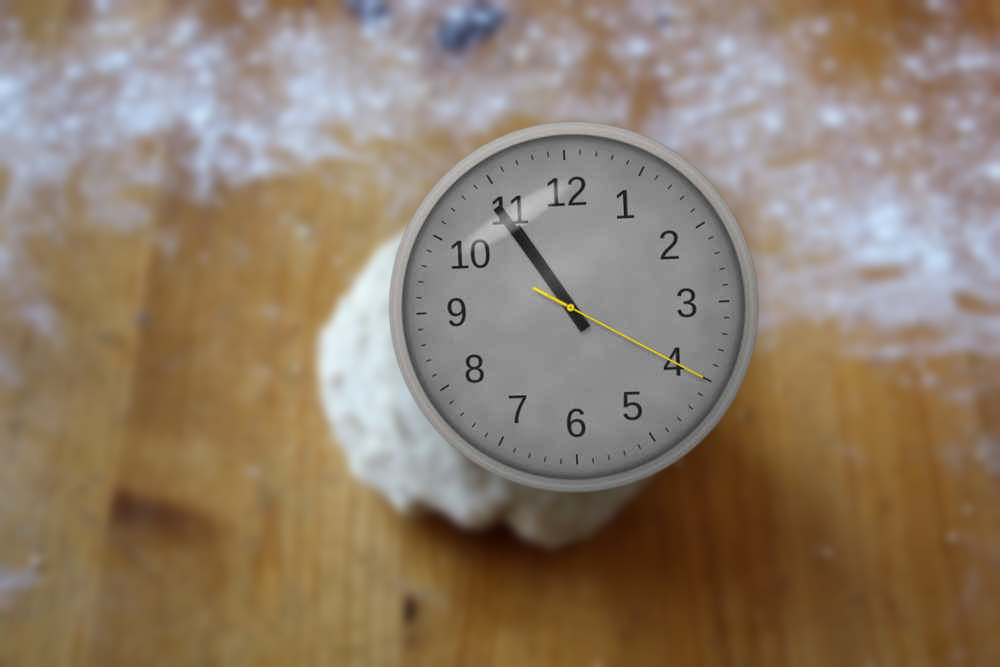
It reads **10:54:20**
